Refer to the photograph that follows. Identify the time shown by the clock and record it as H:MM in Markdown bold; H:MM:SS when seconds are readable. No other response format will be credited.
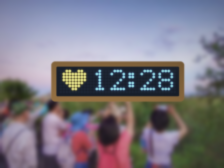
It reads **12:28**
